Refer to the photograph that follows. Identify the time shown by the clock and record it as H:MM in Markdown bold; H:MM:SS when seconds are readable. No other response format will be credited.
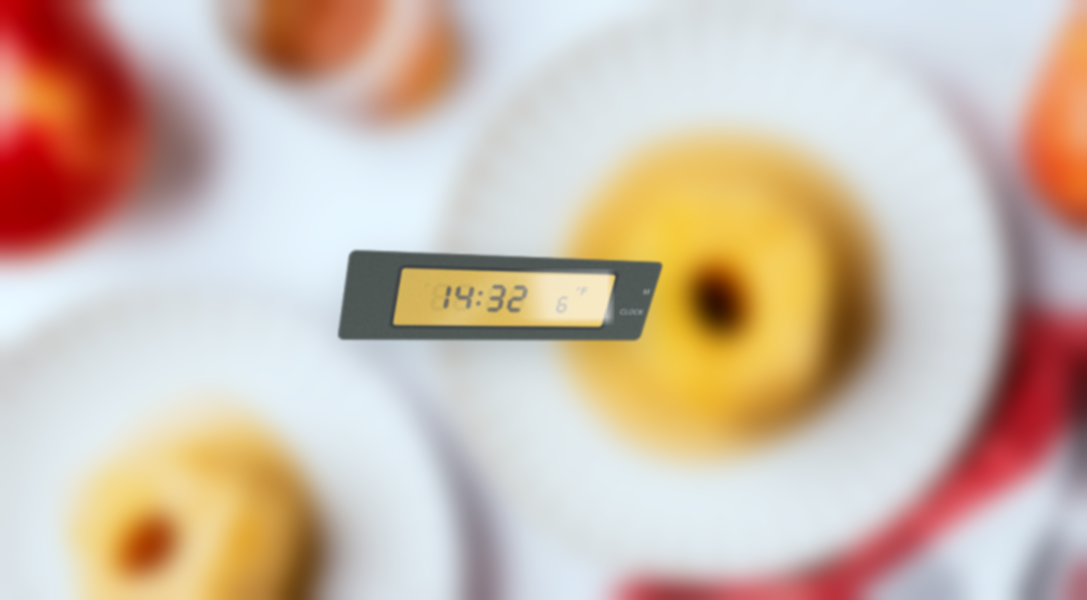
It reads **14:32**
